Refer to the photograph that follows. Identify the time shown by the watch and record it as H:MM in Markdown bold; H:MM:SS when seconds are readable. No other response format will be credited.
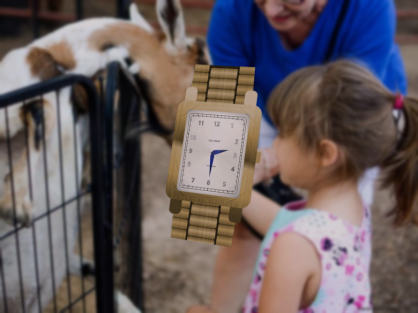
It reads **2:30**
